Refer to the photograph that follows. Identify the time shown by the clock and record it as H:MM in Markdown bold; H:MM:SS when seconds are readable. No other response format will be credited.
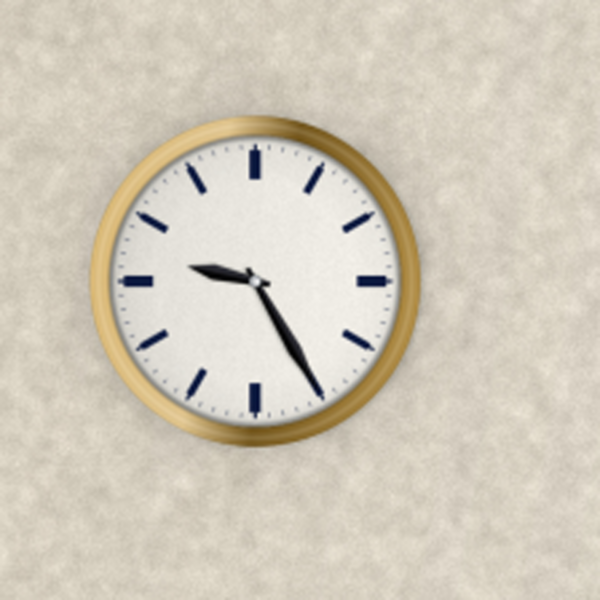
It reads **9:25**
